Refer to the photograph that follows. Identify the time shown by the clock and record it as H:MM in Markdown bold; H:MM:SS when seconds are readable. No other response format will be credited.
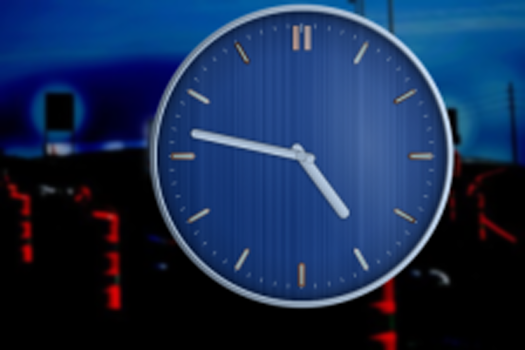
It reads **4:47**
